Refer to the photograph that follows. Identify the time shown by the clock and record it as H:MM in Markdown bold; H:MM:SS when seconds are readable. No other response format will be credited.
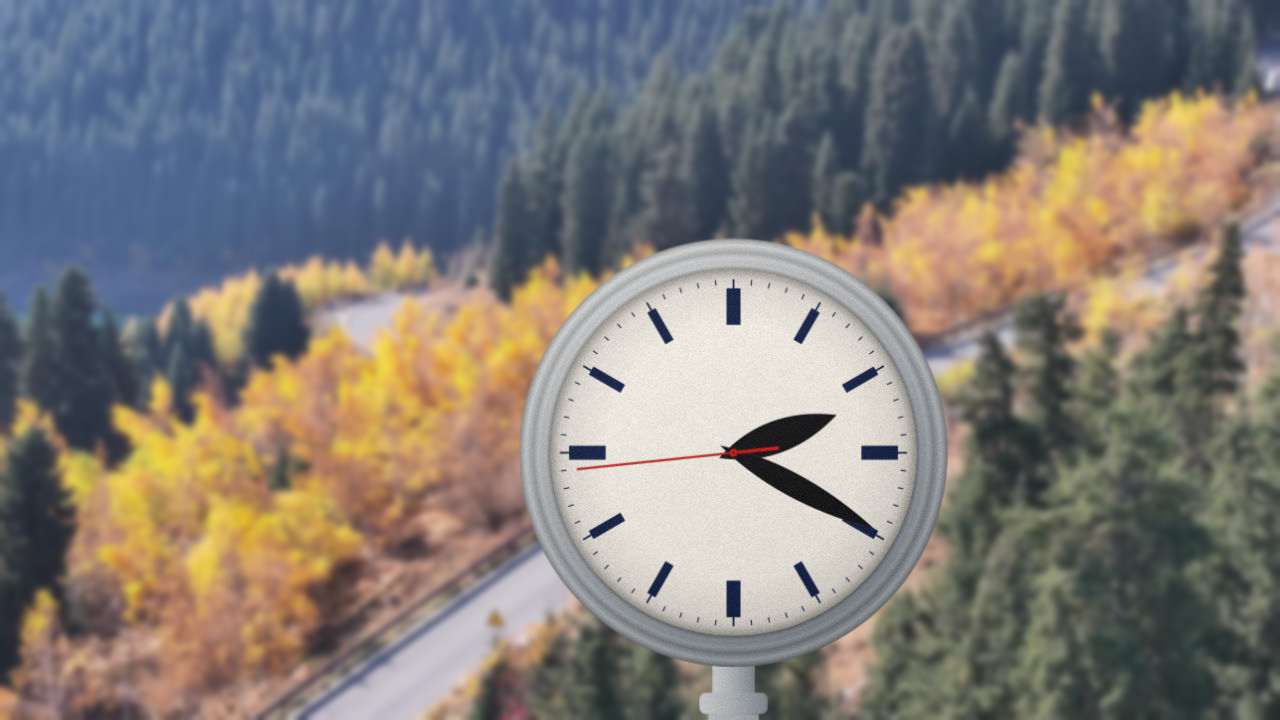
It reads **2:19:44**
